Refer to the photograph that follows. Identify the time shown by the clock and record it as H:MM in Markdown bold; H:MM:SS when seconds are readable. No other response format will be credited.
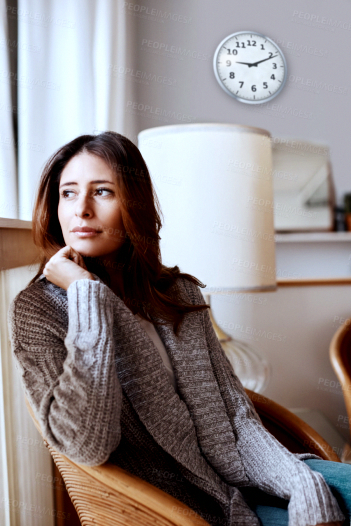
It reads **9:11**
